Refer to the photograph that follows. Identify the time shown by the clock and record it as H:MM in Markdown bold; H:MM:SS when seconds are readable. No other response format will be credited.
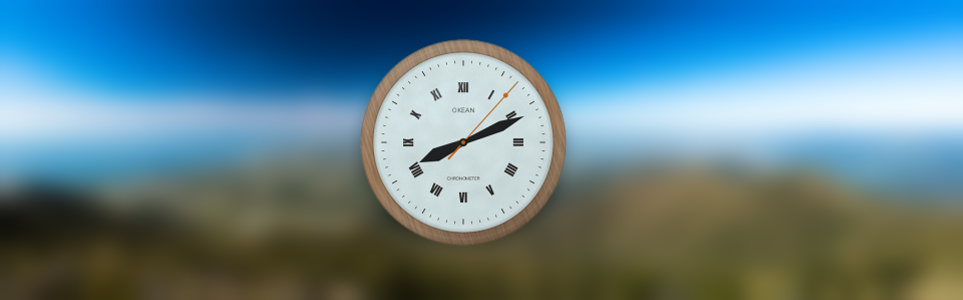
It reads **8:11:07**
